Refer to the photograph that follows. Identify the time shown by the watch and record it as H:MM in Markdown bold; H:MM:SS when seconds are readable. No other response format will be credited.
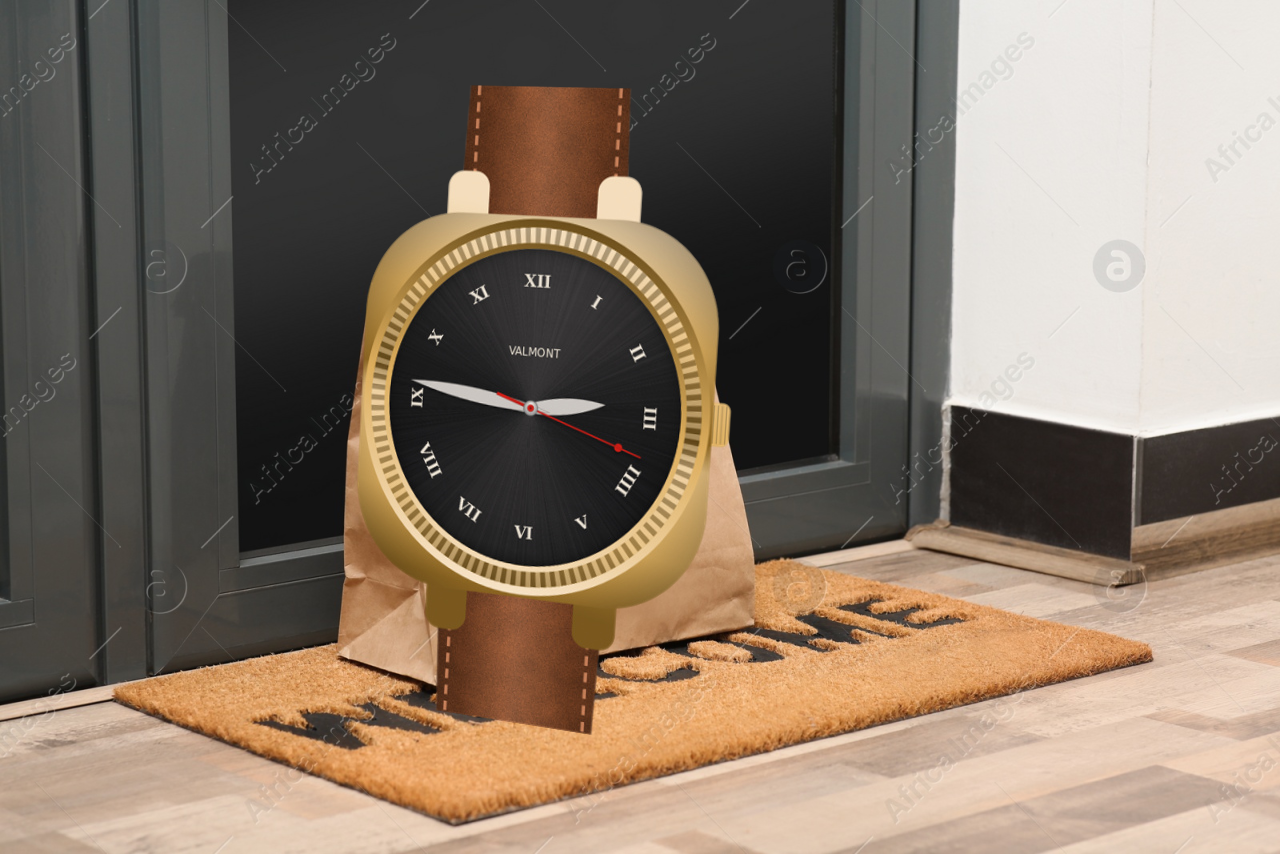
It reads **2:46:18**
